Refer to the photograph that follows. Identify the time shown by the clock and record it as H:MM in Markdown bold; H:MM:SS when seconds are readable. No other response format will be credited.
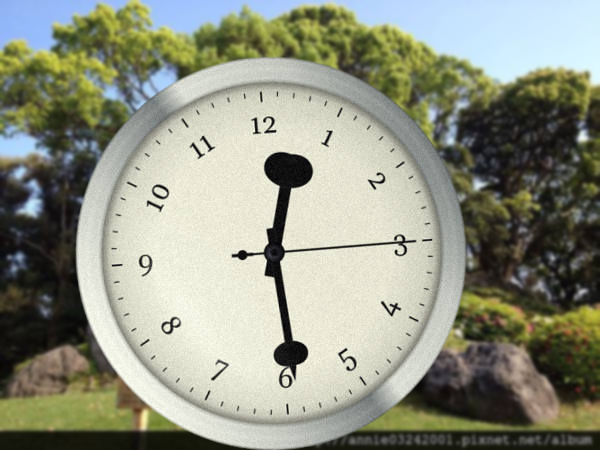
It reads **12:29:15**
